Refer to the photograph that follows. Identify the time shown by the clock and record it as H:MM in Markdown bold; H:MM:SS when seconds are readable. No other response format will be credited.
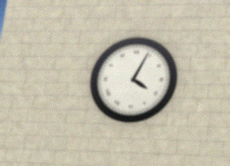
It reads **4:04**
